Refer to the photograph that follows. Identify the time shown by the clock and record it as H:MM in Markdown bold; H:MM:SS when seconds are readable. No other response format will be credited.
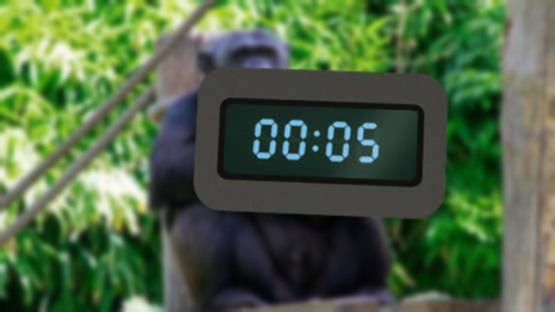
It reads **0:05**
